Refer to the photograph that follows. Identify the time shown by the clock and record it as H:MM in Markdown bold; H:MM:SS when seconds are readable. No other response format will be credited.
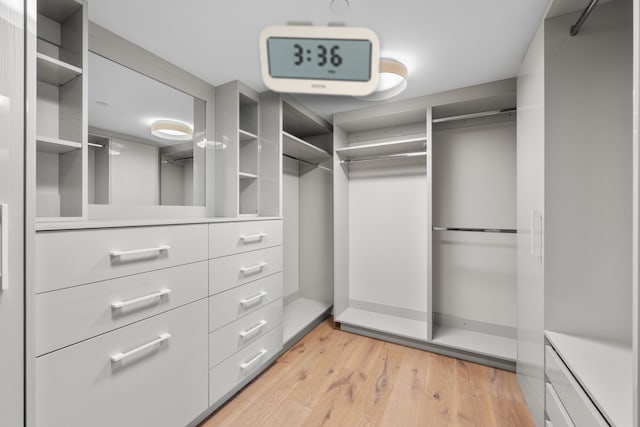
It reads **3:36**
